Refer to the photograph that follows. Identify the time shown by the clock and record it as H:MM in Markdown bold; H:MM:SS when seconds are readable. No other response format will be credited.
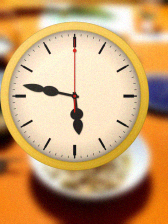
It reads **5:47:00**
